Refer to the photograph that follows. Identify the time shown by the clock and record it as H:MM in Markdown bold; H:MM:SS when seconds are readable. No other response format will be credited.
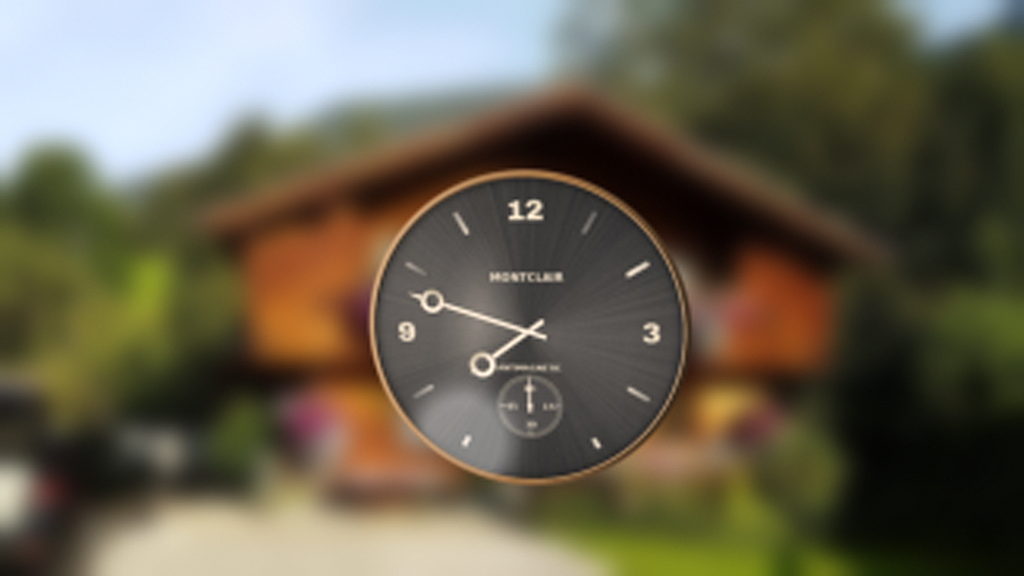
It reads **7:48**
